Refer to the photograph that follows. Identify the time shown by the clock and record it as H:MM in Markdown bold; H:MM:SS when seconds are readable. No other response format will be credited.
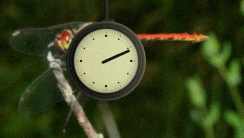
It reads **2:11**
